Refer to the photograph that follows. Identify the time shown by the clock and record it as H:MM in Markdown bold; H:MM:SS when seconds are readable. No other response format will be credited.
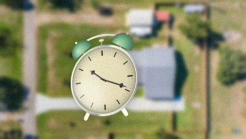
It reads **10:19**
